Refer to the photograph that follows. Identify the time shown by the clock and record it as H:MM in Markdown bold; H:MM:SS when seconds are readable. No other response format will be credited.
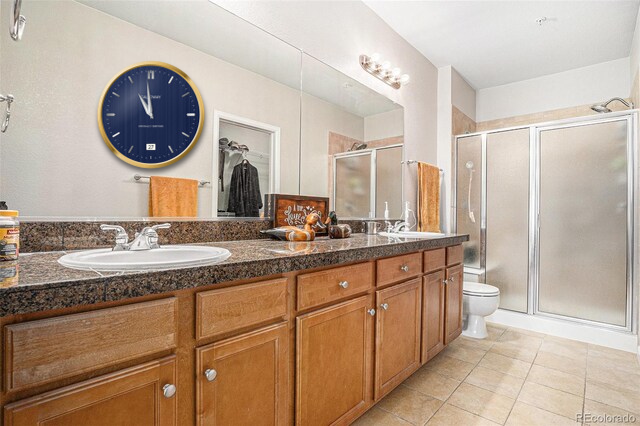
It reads **10:59**
